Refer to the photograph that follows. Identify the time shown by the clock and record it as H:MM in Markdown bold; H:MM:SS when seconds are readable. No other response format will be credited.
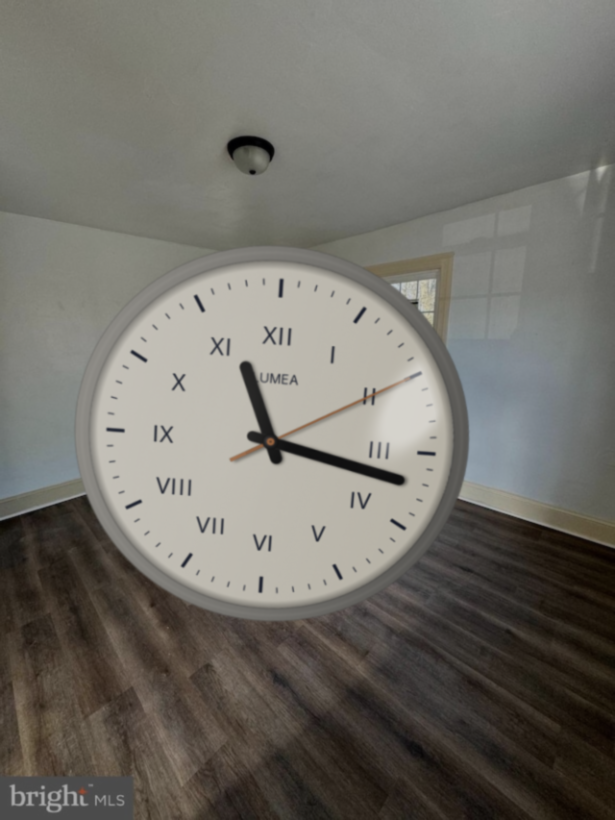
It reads **11:17:10**
